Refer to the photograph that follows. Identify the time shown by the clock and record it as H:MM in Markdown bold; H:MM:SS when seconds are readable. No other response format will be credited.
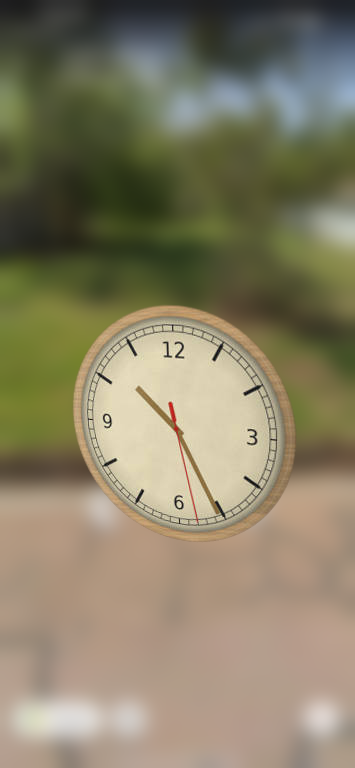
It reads **10:25:28**
